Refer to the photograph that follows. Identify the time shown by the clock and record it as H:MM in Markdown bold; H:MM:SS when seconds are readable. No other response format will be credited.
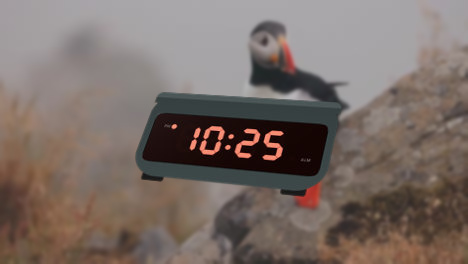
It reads **10:25**
